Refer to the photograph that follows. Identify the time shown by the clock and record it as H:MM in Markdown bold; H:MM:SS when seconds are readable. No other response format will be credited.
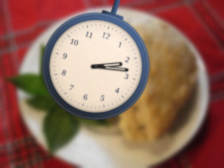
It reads **2:13**
